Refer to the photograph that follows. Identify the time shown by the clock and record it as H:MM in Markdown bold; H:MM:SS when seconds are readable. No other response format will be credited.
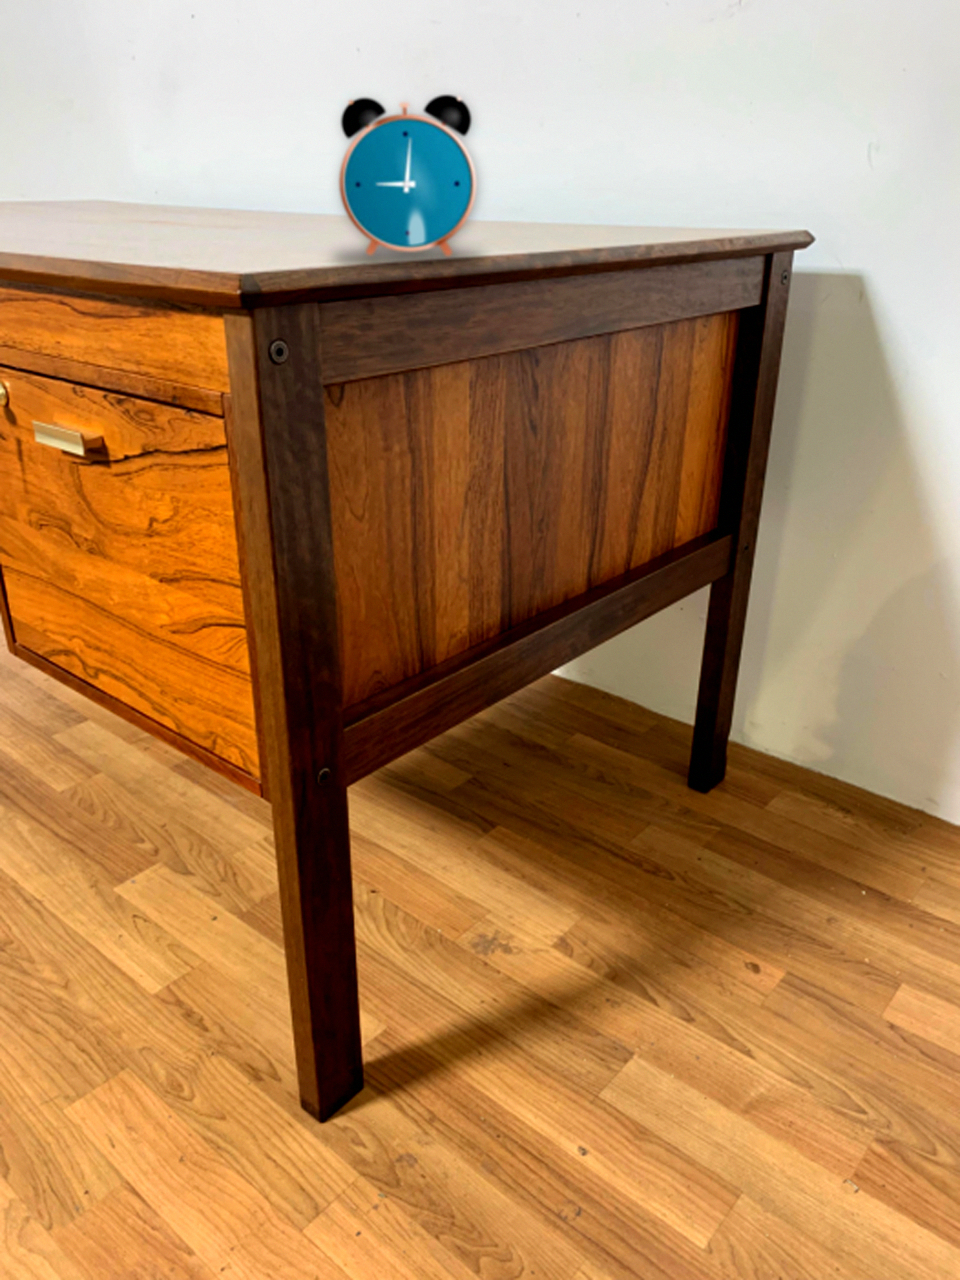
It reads **9:01**
